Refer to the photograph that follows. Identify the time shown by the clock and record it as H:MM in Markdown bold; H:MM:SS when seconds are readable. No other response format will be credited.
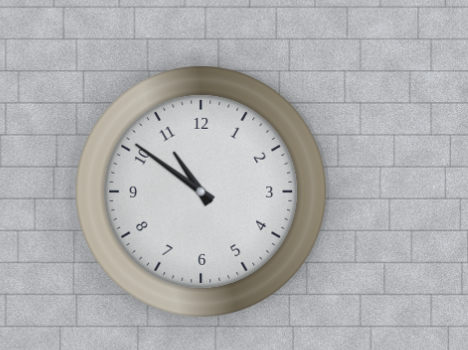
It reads **10:51**
